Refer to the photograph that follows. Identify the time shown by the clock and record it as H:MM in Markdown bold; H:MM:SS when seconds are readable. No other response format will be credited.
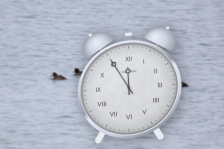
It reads **11:55**
